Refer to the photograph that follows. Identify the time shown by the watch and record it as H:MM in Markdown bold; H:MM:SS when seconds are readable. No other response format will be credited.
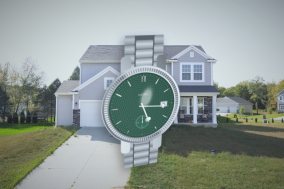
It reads **5:16**
